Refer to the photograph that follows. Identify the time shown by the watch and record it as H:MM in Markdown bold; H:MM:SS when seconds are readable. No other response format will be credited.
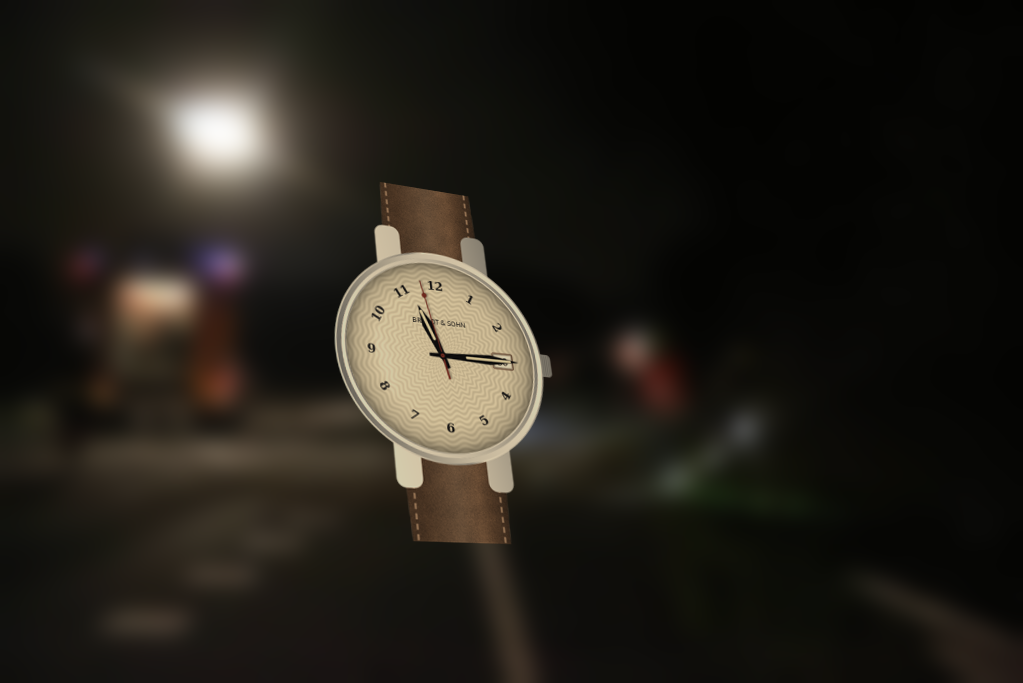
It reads **11:14:58**
